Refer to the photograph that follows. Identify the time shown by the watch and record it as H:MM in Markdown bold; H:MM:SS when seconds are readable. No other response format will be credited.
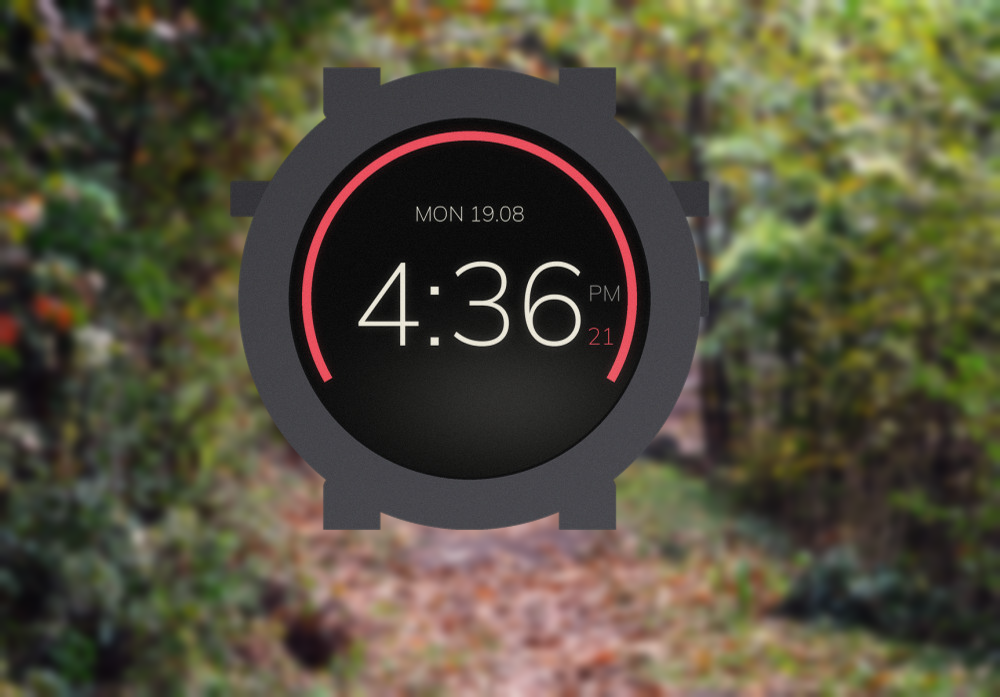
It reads **4:36:21**
